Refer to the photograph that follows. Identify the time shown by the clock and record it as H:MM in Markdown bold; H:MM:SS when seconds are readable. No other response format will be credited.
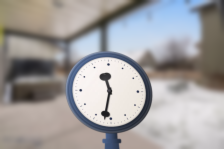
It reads **11:32**
